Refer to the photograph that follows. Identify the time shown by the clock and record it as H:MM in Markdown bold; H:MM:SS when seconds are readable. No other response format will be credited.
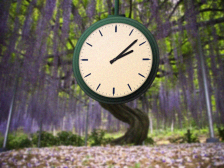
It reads **2:08**
